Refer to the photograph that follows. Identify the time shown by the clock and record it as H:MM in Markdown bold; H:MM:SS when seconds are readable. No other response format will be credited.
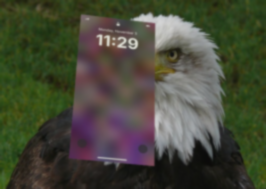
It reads **11:29**
